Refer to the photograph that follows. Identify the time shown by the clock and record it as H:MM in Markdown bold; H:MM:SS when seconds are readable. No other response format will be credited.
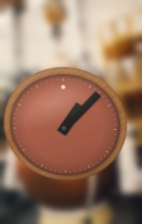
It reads **1:07**
